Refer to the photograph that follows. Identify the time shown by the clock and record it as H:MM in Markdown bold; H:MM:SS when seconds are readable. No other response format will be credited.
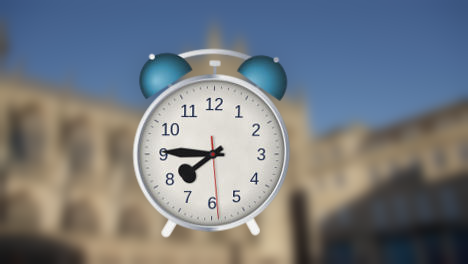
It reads **7:45:29**
